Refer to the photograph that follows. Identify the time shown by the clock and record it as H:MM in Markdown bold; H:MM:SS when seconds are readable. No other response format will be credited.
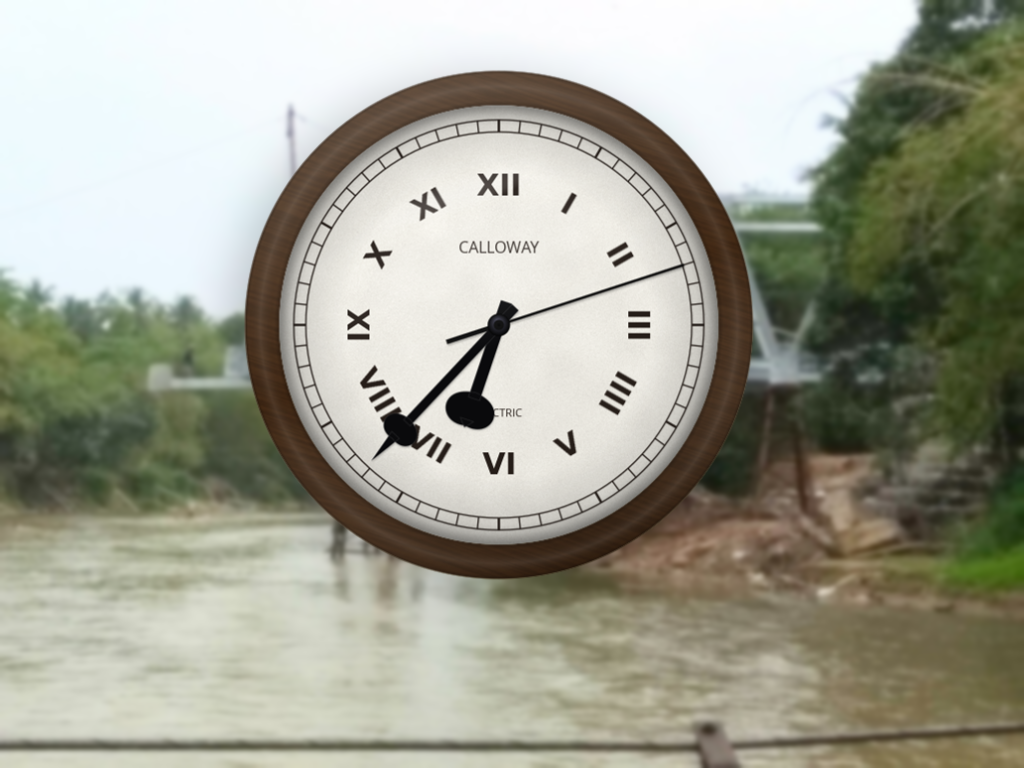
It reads **6:37:12**
